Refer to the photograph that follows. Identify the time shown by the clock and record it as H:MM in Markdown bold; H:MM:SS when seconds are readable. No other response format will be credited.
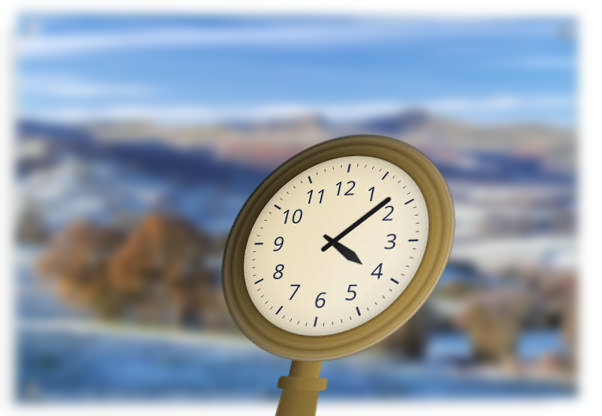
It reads **4:08**
